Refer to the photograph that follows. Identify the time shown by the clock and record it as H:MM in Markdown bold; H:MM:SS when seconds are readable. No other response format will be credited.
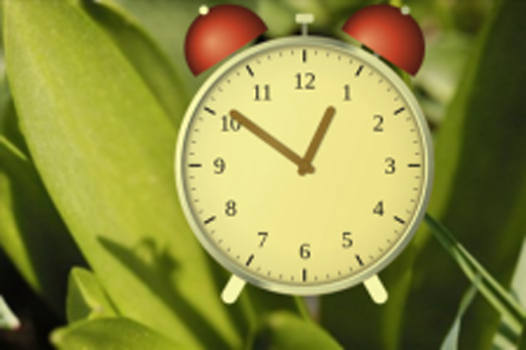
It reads **12:51**
